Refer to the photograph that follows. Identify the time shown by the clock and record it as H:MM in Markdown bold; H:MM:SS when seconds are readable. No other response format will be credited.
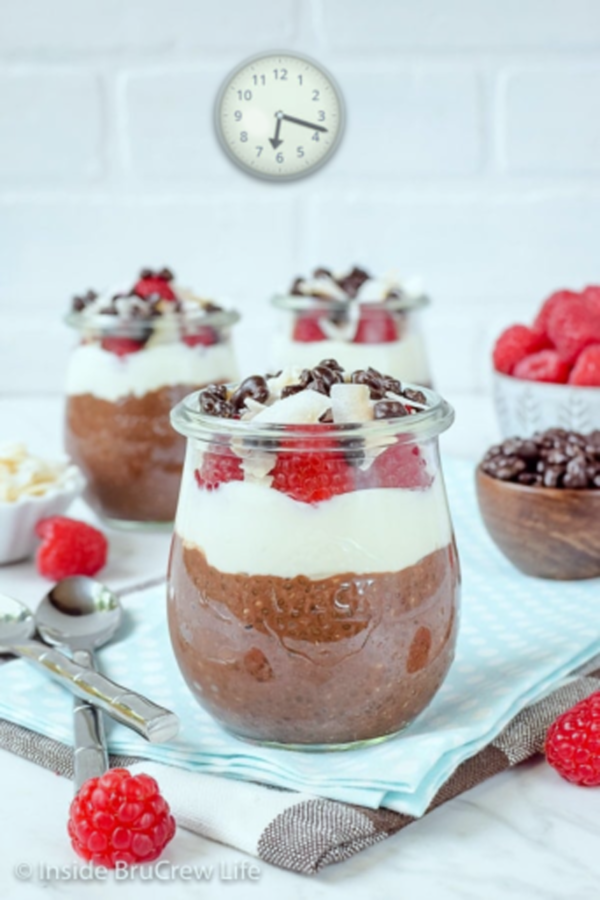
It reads **6:18**
